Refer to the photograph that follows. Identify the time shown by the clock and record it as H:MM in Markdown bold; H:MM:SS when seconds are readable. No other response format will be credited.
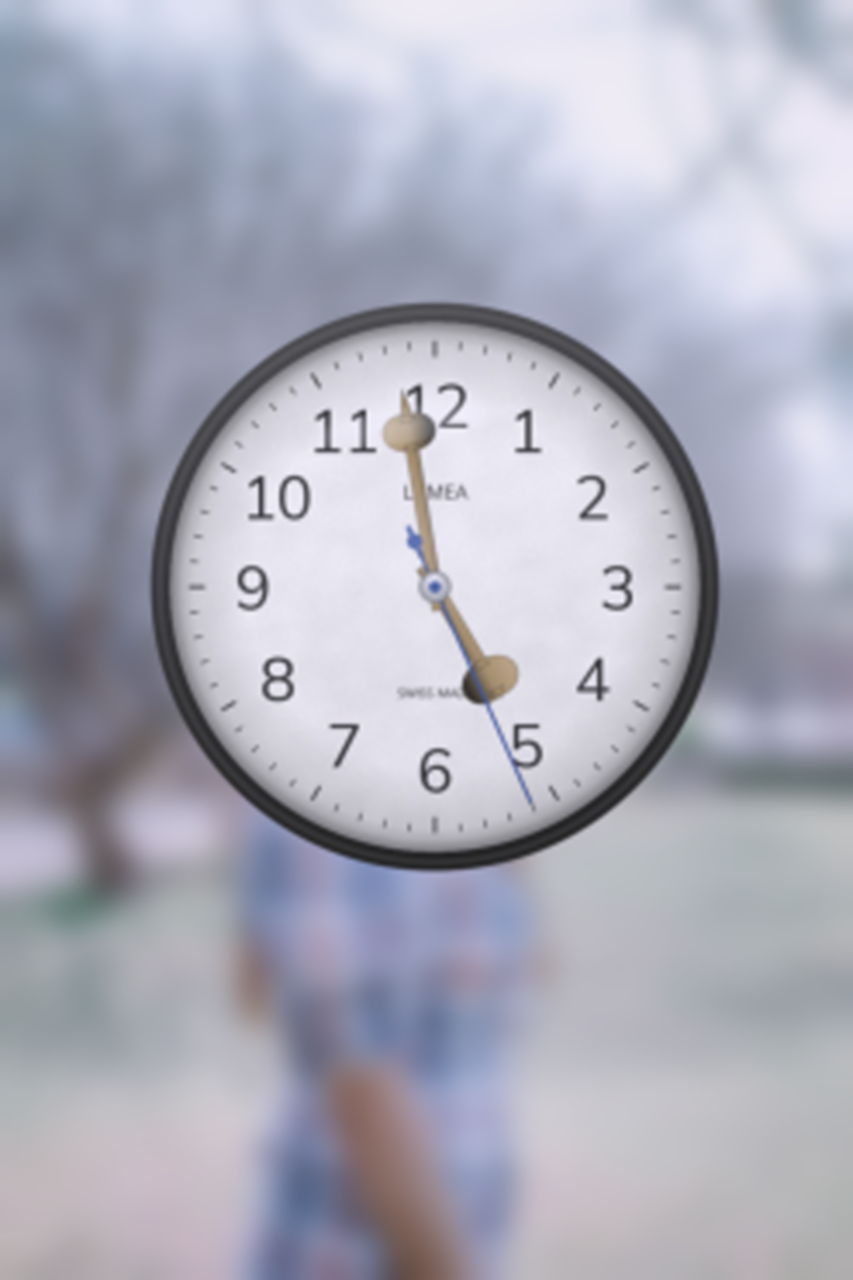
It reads **4:58:26**
